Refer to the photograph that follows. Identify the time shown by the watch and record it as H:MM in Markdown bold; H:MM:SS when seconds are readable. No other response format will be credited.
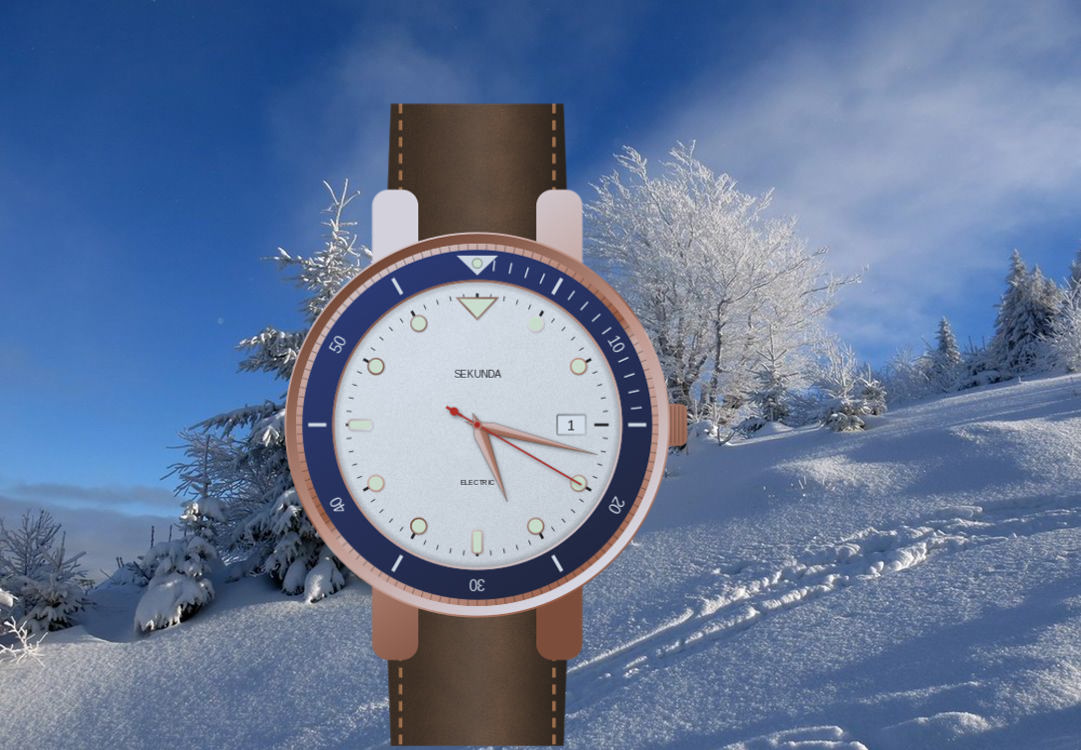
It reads **5:17:20**
